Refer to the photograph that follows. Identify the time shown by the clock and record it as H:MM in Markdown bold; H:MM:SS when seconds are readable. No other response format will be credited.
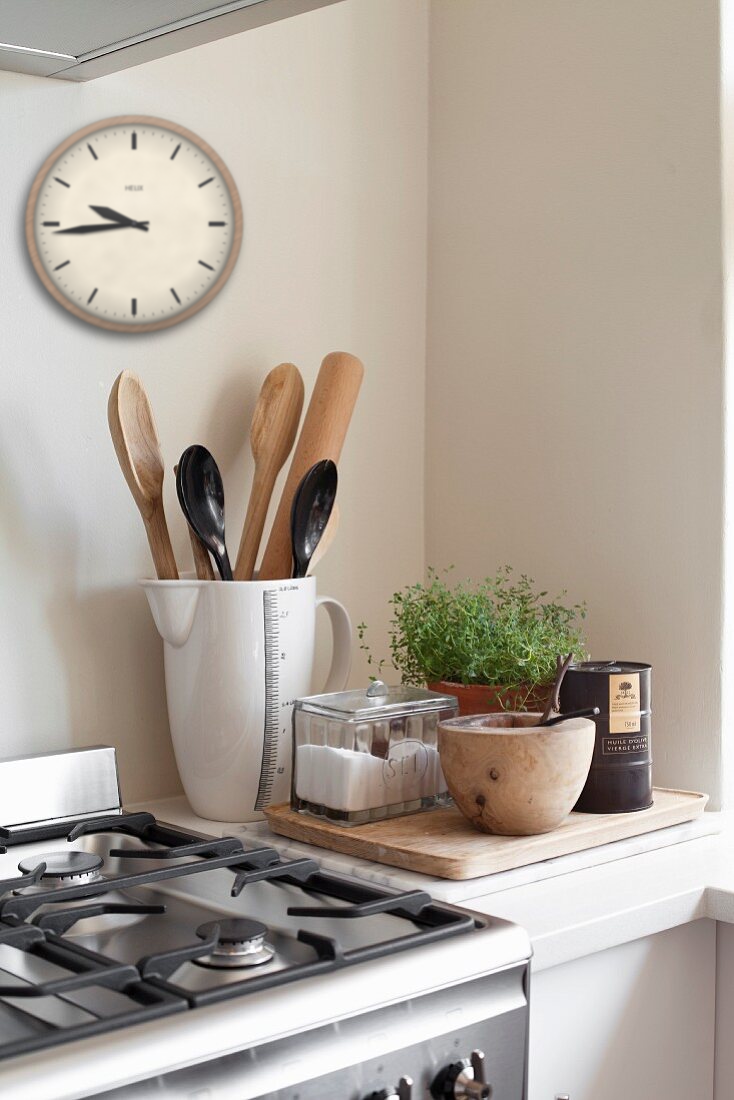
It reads **9:44**
